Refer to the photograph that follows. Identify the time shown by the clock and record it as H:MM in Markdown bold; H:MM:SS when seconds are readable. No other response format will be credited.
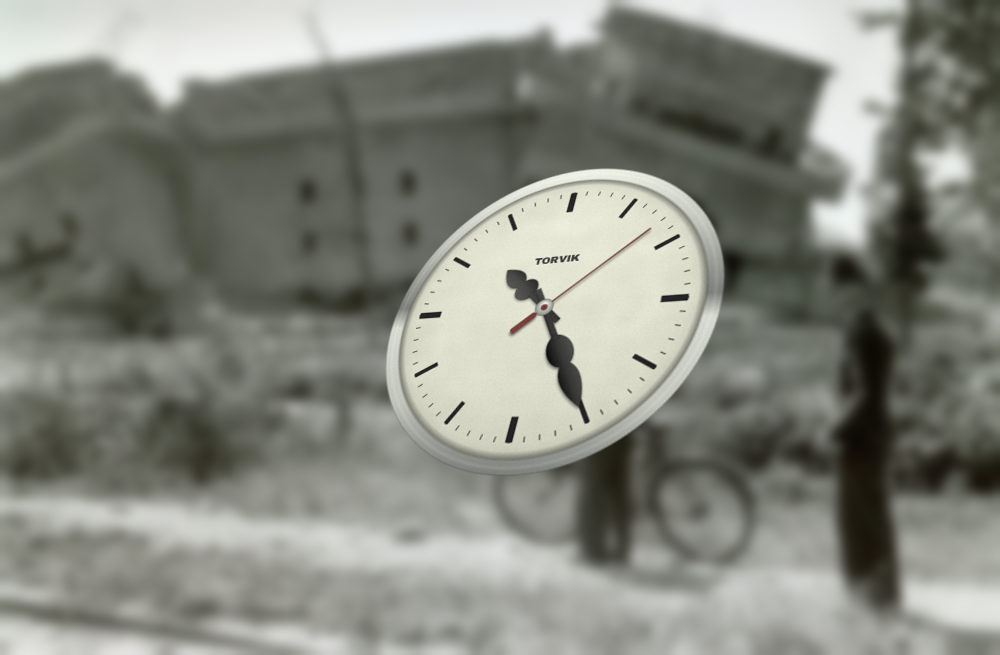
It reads **10:25:08**
